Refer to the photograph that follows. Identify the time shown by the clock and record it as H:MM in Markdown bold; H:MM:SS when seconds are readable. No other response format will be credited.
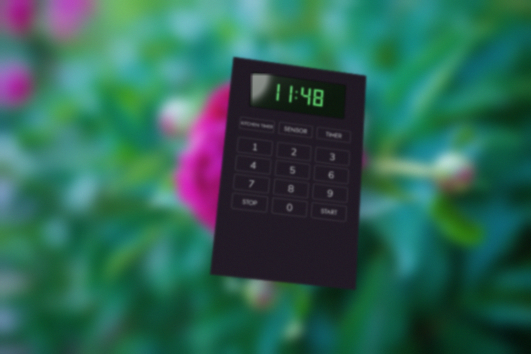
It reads **11:48**
